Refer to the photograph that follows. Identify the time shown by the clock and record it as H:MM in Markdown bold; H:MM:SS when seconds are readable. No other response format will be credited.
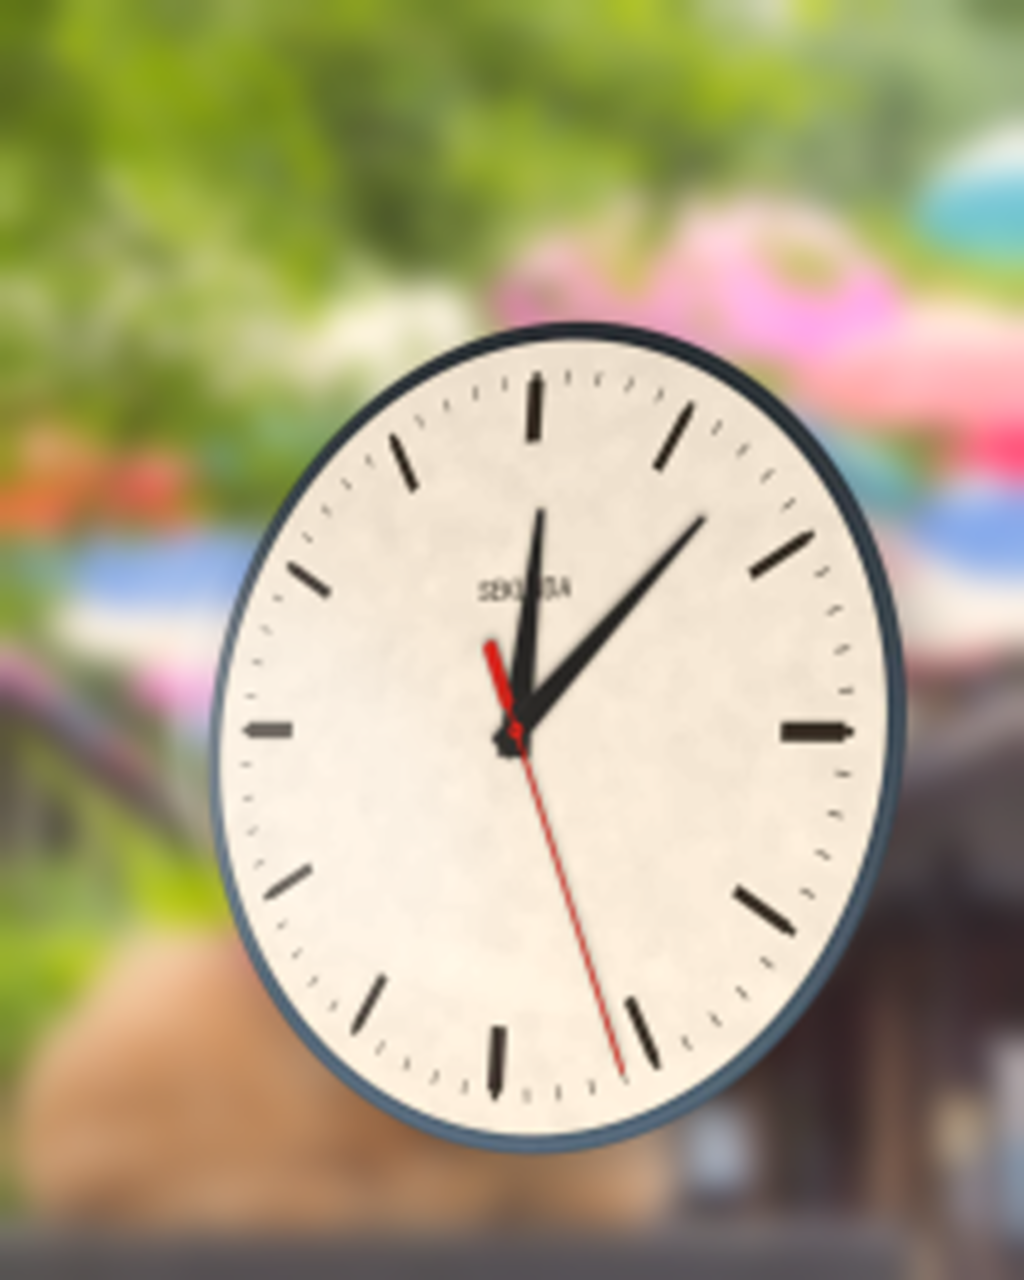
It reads **12:07:26**
